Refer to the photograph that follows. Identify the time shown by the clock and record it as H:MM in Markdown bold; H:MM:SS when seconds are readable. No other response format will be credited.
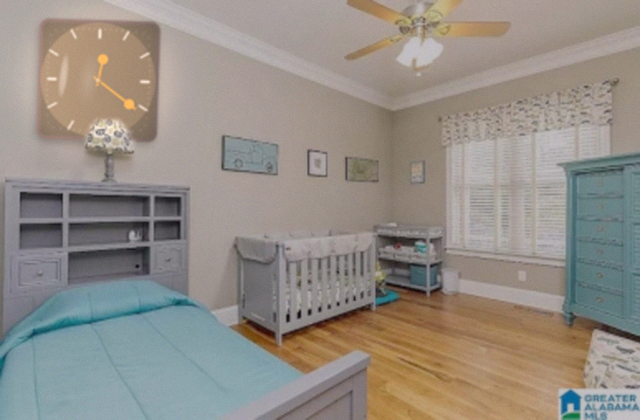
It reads **12:21**
